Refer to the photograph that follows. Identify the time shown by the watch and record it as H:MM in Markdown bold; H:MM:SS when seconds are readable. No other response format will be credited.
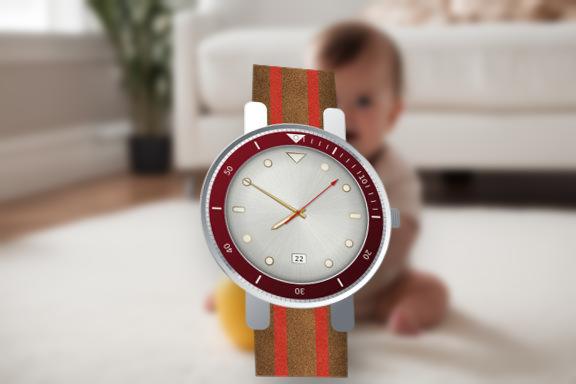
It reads **7:50:08**
